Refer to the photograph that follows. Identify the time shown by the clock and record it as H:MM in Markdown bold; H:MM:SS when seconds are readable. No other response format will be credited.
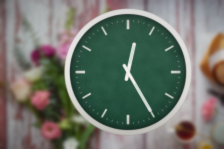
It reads **12:25**
